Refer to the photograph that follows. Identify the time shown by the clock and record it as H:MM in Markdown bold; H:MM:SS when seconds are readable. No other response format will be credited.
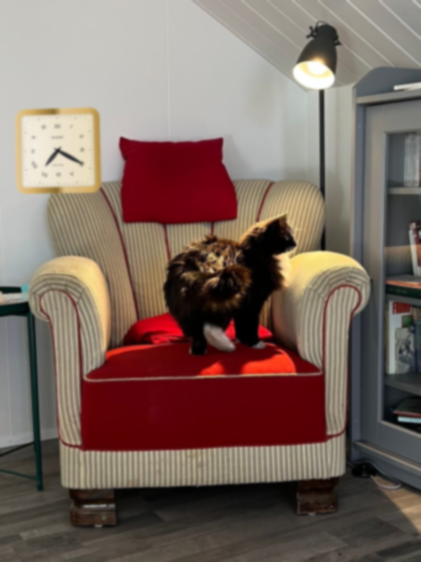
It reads **7:20**
